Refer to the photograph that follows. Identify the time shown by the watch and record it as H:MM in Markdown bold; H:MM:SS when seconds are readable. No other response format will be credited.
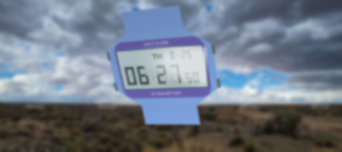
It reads **6:27**
